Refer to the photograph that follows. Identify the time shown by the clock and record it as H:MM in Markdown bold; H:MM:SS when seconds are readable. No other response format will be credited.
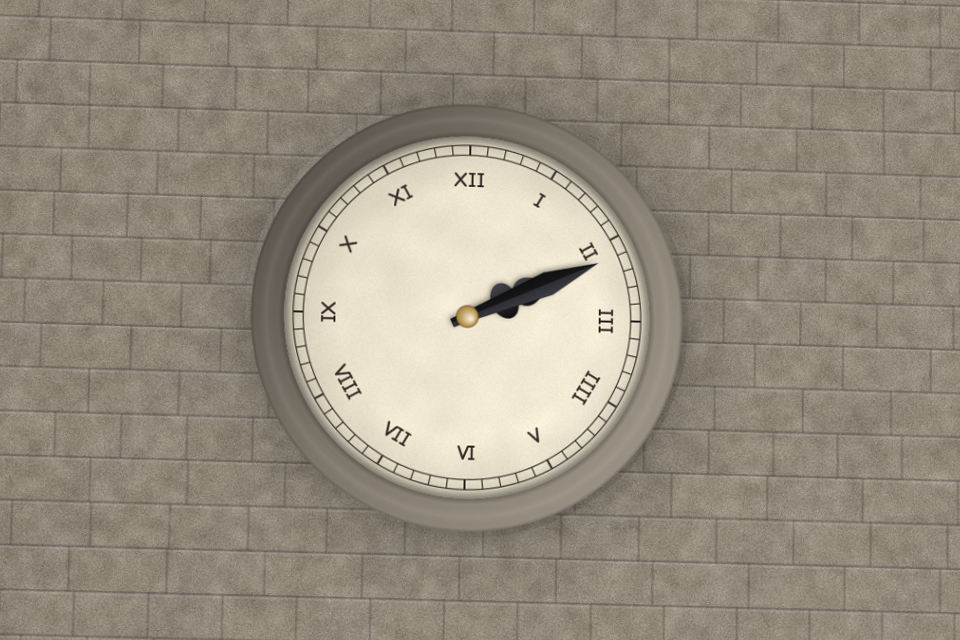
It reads **2:11**
